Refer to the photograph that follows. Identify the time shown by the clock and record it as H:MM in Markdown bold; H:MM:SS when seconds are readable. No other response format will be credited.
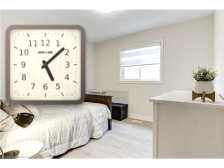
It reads **5:08**
